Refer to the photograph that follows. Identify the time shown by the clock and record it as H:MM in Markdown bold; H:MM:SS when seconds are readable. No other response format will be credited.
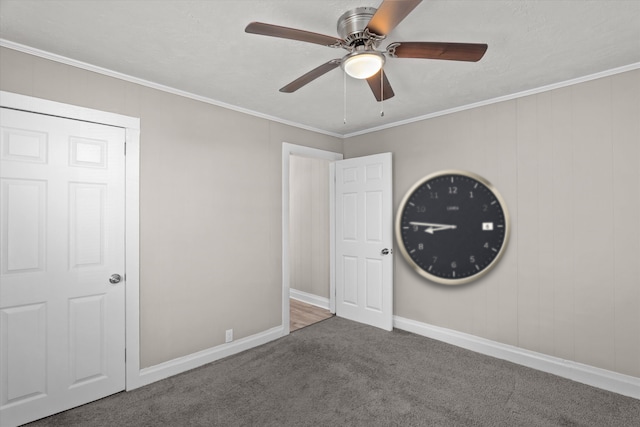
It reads **8:46**
